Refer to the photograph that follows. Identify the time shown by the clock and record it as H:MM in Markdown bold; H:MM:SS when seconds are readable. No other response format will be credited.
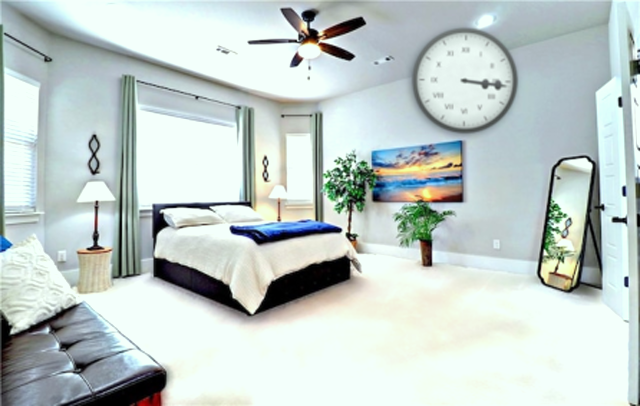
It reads **3:16**
